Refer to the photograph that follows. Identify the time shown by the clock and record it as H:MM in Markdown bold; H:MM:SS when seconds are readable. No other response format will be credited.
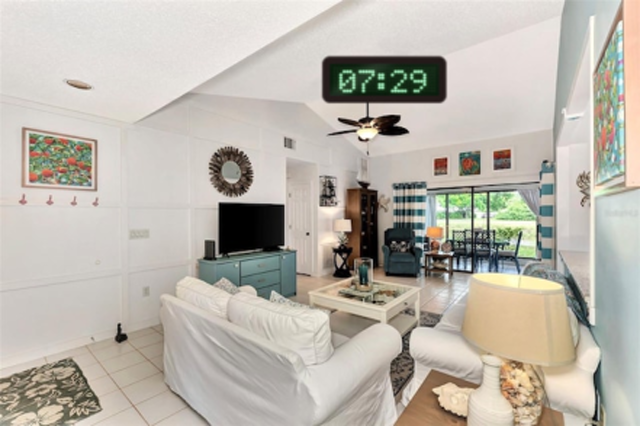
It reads **7:29**
